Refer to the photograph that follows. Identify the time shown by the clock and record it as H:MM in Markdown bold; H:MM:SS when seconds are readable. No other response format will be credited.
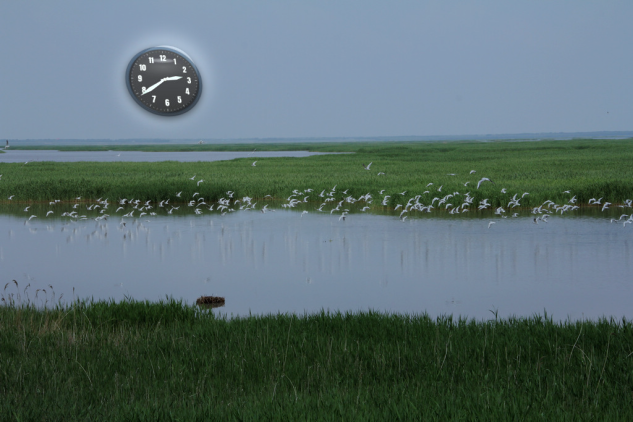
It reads **2:39**
